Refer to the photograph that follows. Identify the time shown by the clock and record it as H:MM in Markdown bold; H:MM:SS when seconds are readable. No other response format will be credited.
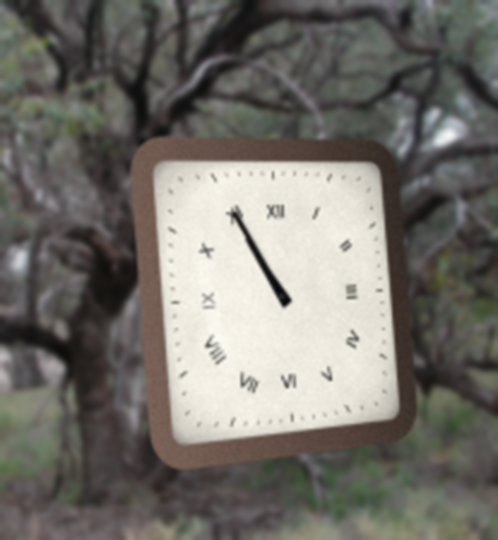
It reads **10:55**
